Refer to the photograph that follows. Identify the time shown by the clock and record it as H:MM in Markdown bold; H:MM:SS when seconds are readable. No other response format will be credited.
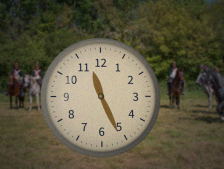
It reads **11:26**
